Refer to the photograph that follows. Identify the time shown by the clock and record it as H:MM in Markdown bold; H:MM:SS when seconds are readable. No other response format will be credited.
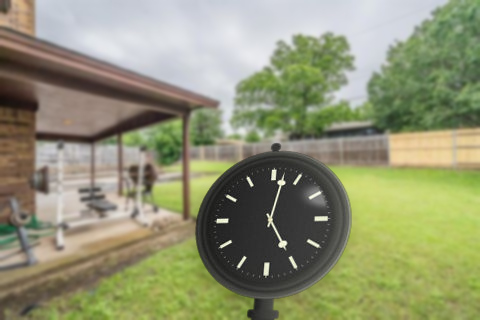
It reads **5:02**
